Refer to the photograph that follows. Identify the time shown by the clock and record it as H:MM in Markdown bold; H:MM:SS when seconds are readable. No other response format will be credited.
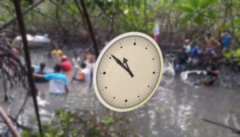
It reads **10:51**
